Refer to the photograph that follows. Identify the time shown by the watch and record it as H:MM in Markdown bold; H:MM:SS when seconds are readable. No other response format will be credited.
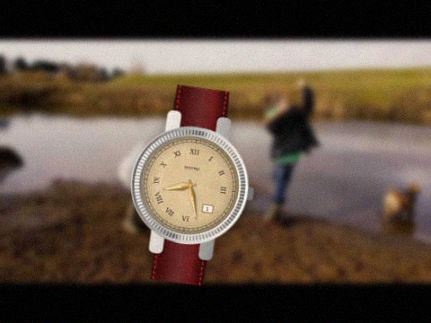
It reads **8:27**
